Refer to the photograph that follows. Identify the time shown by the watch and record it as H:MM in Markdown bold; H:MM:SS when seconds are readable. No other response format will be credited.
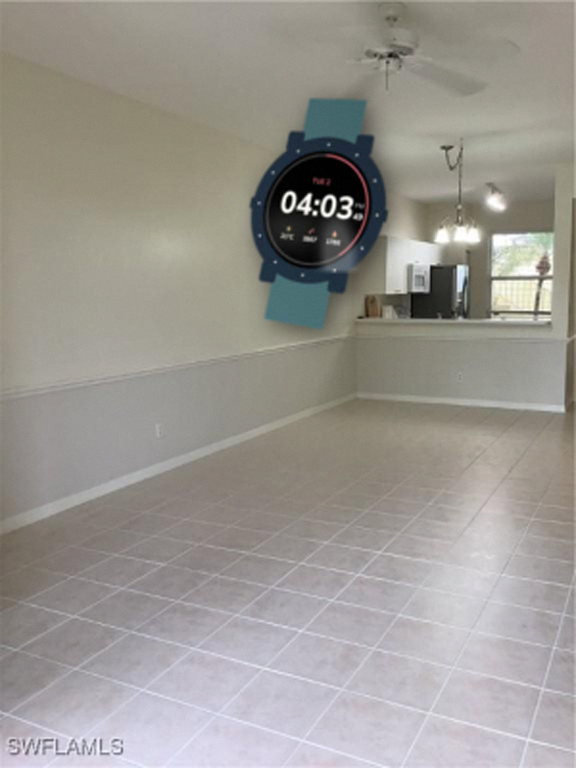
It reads **4:03**
